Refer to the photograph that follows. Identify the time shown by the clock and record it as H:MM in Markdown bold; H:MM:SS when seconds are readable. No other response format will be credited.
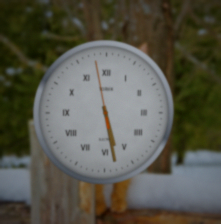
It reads **5:27:58**
